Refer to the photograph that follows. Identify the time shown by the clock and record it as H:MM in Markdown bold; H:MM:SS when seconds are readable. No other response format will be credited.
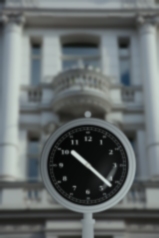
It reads **10:22**
